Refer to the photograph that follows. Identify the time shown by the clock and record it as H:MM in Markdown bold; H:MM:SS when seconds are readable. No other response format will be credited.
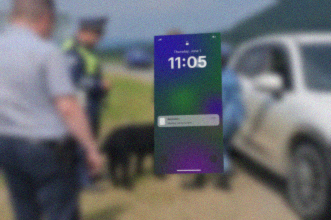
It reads **11:05**
